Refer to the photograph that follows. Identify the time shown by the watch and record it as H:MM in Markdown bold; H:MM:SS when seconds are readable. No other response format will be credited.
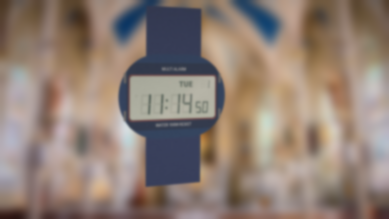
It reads **11:14**
